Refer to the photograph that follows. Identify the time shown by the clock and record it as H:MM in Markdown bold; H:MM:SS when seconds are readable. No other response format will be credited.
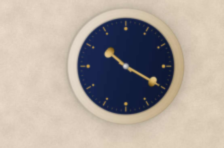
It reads **10:20**
